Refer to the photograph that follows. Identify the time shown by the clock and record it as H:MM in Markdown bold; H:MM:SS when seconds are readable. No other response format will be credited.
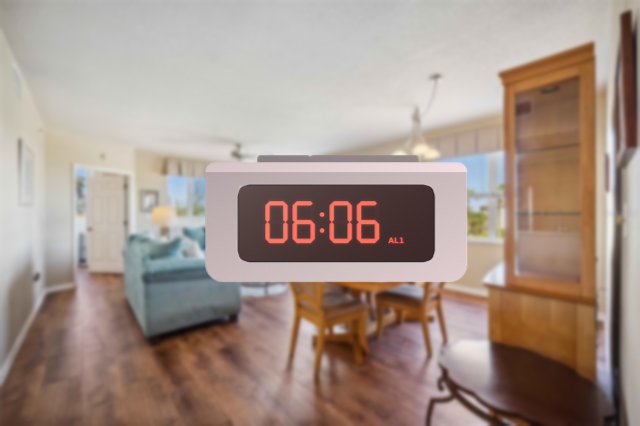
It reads **6:06**
